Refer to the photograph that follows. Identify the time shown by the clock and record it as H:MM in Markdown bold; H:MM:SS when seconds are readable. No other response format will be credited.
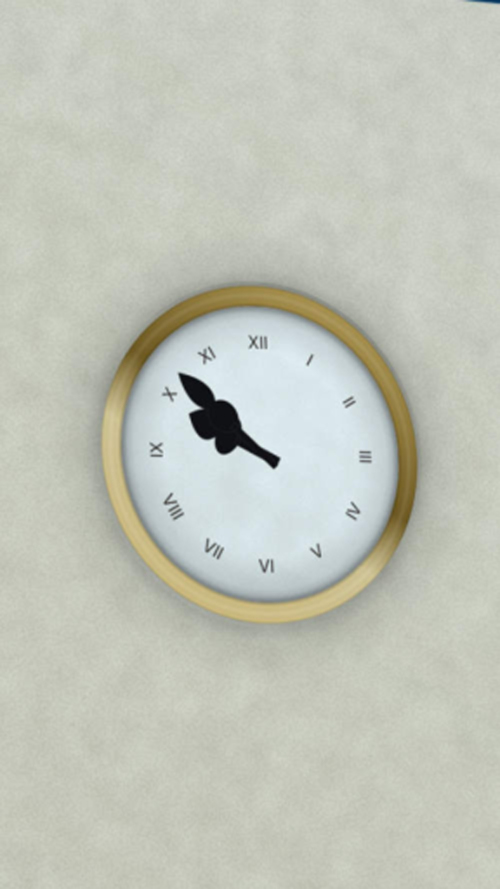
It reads **9:52**
